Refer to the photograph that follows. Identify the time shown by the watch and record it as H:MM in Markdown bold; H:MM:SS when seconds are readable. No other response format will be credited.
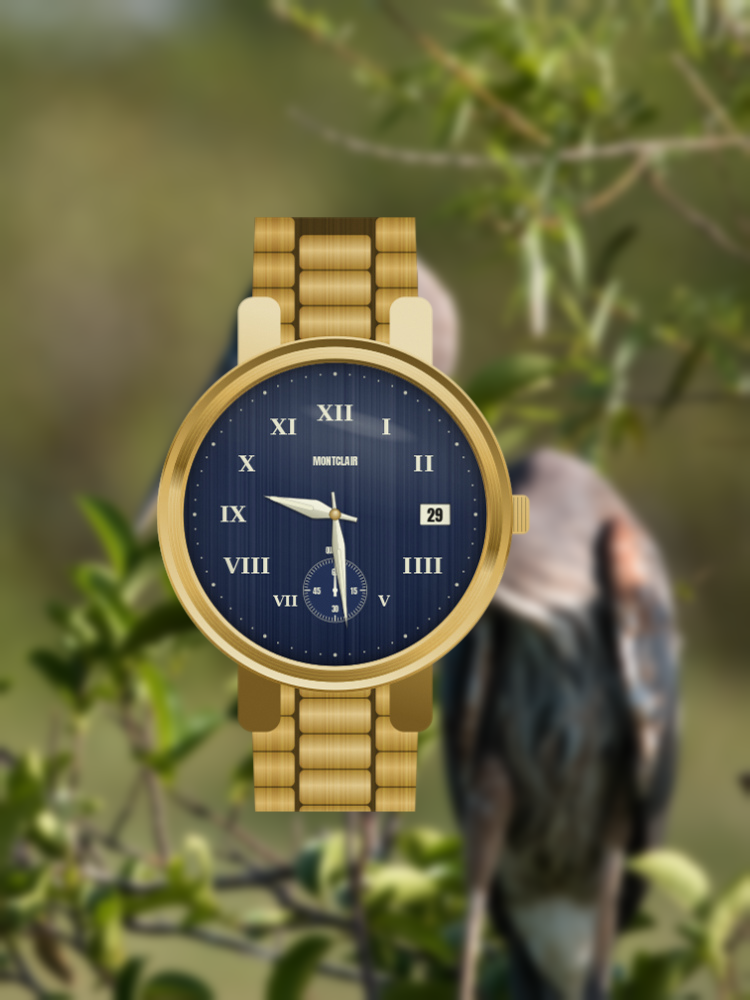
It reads **9:29**
